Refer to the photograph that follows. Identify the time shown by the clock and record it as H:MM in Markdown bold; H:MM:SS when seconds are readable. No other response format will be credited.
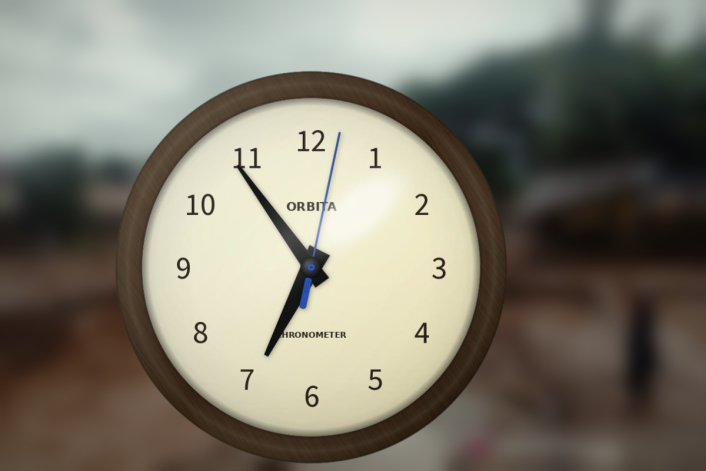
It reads **6:54:02**
